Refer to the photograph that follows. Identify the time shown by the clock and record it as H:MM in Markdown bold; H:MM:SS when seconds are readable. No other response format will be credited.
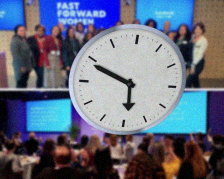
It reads **5:49**
